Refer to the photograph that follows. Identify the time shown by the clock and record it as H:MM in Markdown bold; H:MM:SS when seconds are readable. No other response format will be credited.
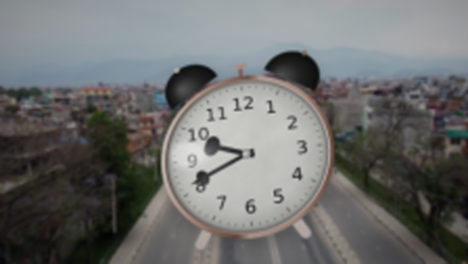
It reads **9:41**
